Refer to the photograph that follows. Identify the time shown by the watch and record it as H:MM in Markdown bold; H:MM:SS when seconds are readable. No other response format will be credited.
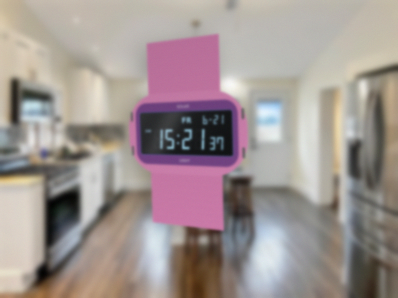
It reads **15:21:37**
